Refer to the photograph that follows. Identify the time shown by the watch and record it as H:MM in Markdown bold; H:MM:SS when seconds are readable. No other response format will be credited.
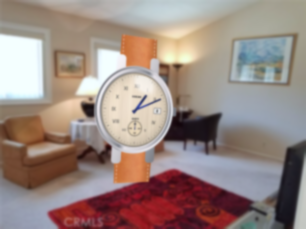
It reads **1:11**
